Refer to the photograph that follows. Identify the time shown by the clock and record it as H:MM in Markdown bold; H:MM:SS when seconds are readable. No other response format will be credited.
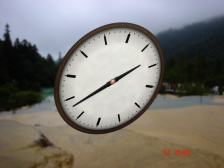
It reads **1:38**
